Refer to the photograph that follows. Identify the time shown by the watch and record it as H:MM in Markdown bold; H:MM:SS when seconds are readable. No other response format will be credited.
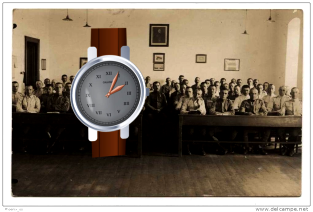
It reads **2:04**
